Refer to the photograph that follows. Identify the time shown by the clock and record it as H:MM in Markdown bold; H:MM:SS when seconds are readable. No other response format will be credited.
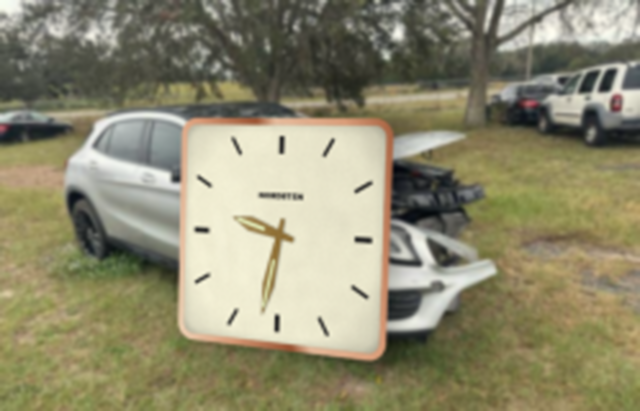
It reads **9:32**
